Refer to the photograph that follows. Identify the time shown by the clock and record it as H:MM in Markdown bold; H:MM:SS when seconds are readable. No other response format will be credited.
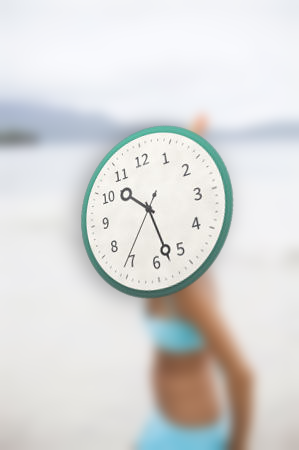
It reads **10:27:36**
